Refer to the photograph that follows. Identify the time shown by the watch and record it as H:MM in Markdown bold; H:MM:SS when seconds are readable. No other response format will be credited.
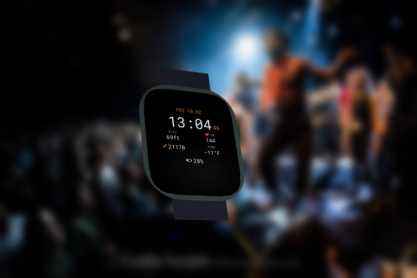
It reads **13:04**
